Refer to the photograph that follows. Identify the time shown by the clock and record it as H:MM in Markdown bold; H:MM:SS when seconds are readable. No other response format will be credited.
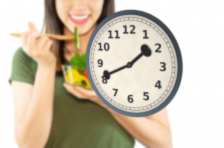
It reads **1:41**
